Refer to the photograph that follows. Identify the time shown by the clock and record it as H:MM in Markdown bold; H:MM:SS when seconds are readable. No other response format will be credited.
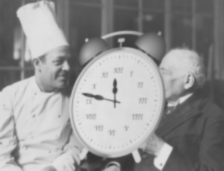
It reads **11:47**
